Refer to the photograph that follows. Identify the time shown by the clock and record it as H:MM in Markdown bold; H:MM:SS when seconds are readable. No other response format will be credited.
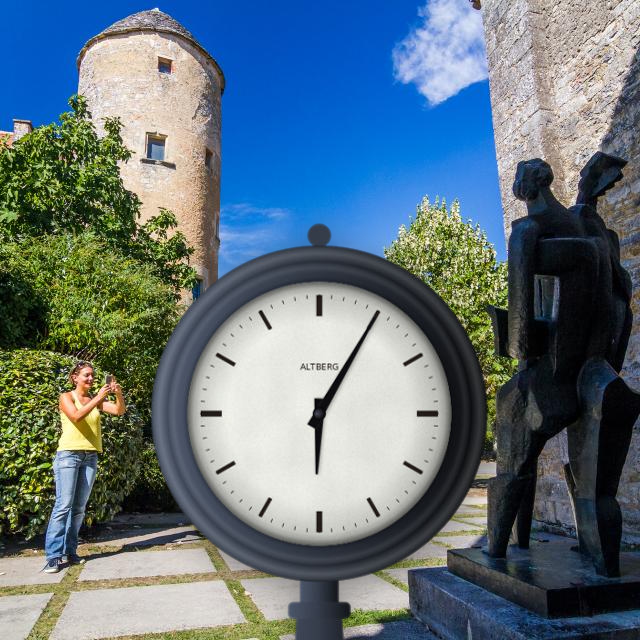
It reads **6:05**
